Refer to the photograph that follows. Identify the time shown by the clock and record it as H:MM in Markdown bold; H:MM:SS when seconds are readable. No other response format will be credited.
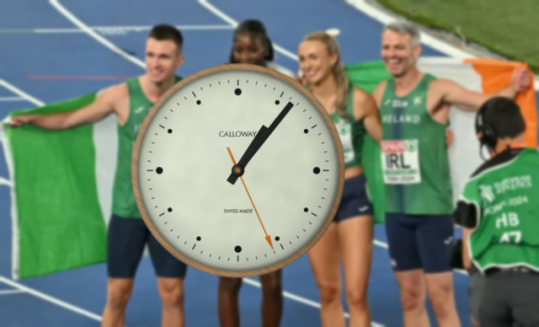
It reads **1:06:26**
